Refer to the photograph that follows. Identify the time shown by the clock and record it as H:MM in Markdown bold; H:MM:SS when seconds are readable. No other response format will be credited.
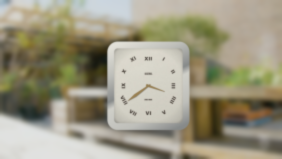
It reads **3:39**
